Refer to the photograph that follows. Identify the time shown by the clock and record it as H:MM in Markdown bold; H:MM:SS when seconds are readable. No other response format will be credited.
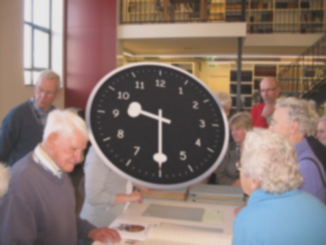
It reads **9:30**
